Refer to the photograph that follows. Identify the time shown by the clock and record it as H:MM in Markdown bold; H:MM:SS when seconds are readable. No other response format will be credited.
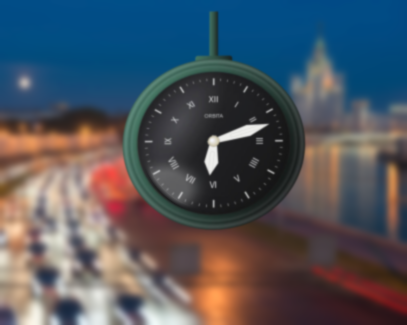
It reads **6:12**
